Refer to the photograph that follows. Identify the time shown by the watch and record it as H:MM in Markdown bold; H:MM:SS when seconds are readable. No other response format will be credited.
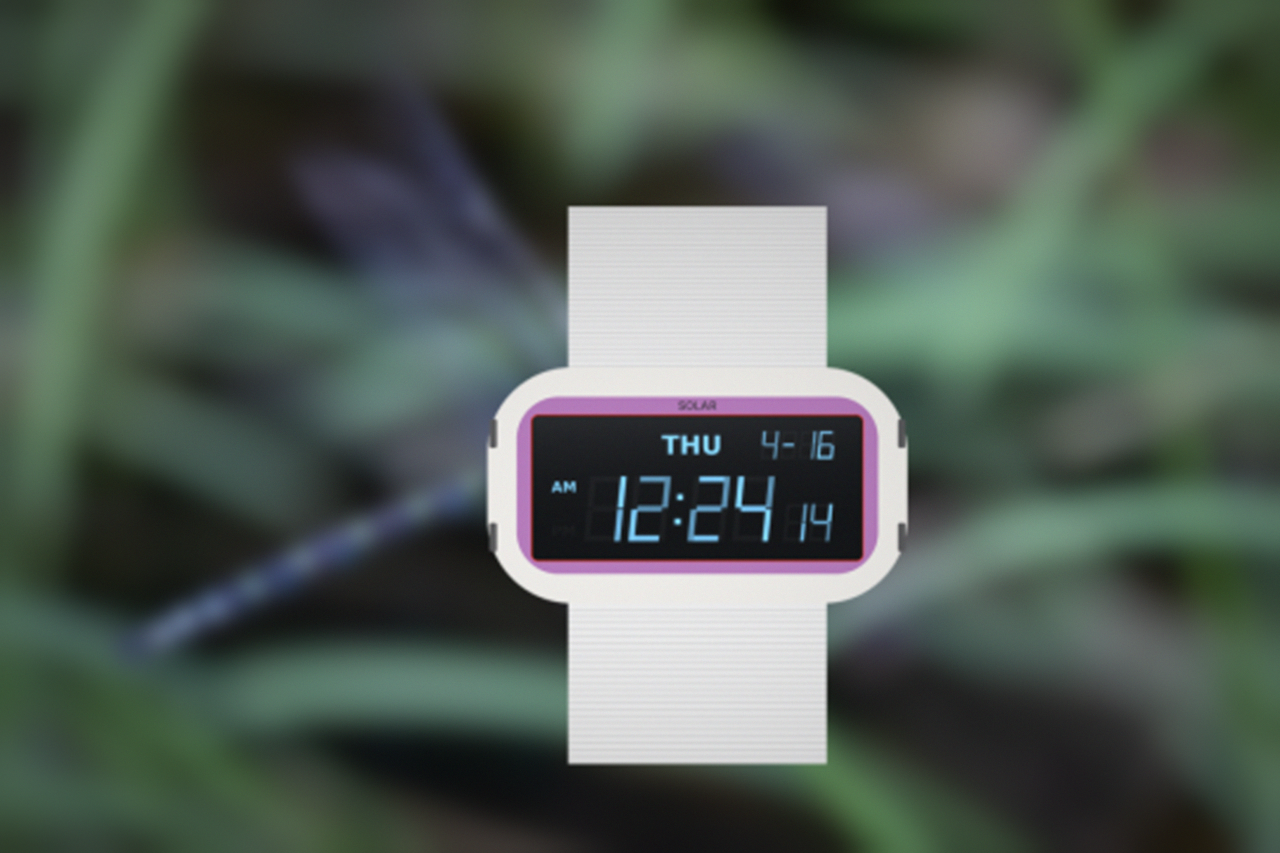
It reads **12:24:14**
